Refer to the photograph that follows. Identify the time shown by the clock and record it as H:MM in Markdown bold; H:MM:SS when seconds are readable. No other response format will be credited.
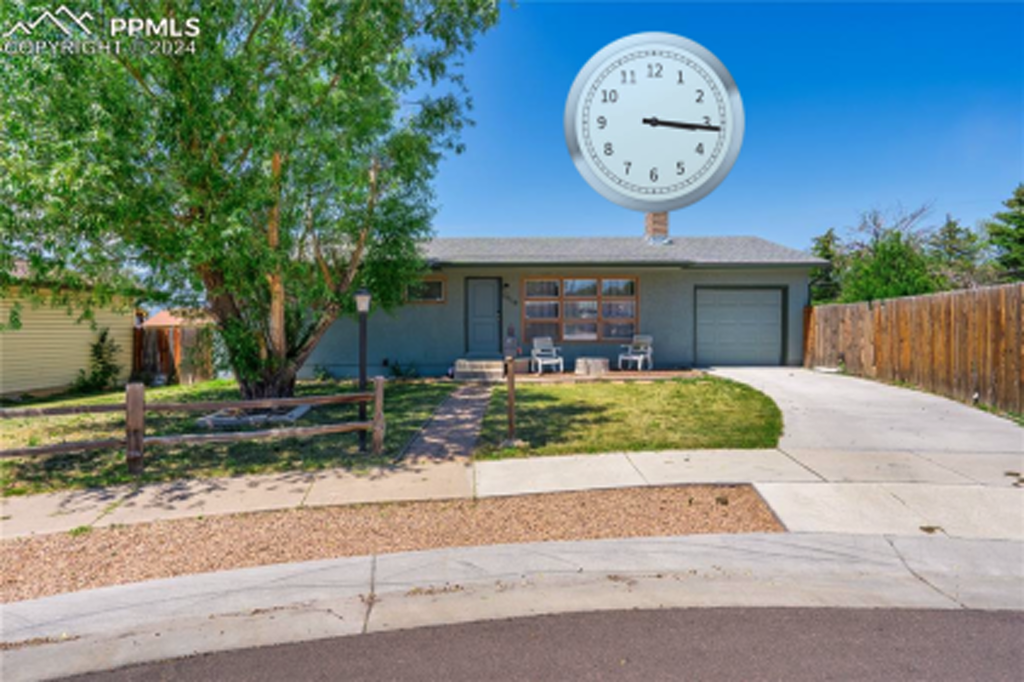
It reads **3:16**
